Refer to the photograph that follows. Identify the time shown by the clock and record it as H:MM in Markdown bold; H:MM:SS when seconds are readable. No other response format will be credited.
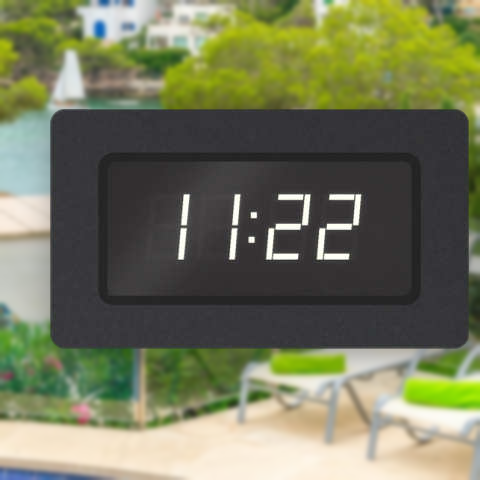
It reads **11:22**
